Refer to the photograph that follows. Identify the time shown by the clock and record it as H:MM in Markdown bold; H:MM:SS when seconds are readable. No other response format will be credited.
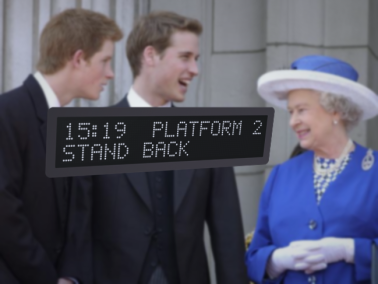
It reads **15:19**
